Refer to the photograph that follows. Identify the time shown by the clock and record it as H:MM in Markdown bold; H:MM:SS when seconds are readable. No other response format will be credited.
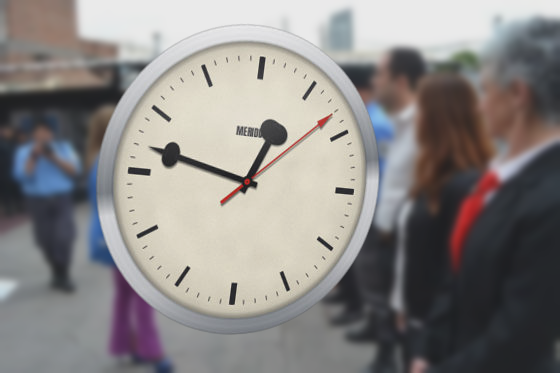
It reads **12:47:08**
